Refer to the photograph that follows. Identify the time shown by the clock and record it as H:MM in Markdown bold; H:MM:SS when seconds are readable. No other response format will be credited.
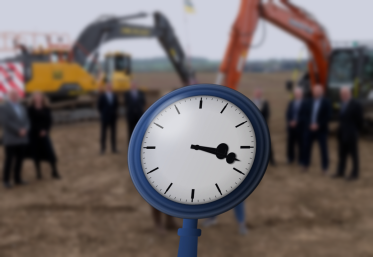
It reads **3:18**
